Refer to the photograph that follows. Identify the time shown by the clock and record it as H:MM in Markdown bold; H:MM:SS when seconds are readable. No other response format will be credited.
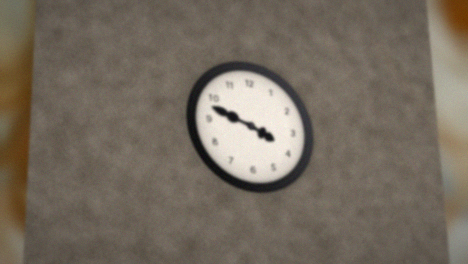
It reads **3:48**
